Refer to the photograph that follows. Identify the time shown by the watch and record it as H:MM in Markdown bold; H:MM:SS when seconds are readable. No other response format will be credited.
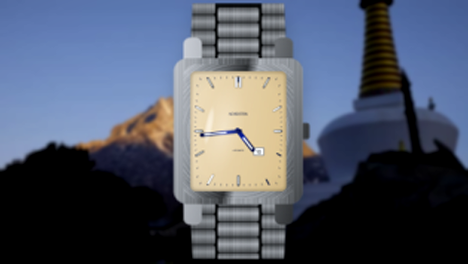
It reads **4:44**
